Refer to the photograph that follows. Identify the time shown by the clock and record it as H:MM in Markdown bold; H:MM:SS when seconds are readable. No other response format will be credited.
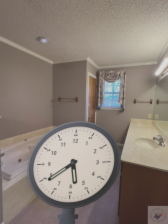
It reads **5:39**
